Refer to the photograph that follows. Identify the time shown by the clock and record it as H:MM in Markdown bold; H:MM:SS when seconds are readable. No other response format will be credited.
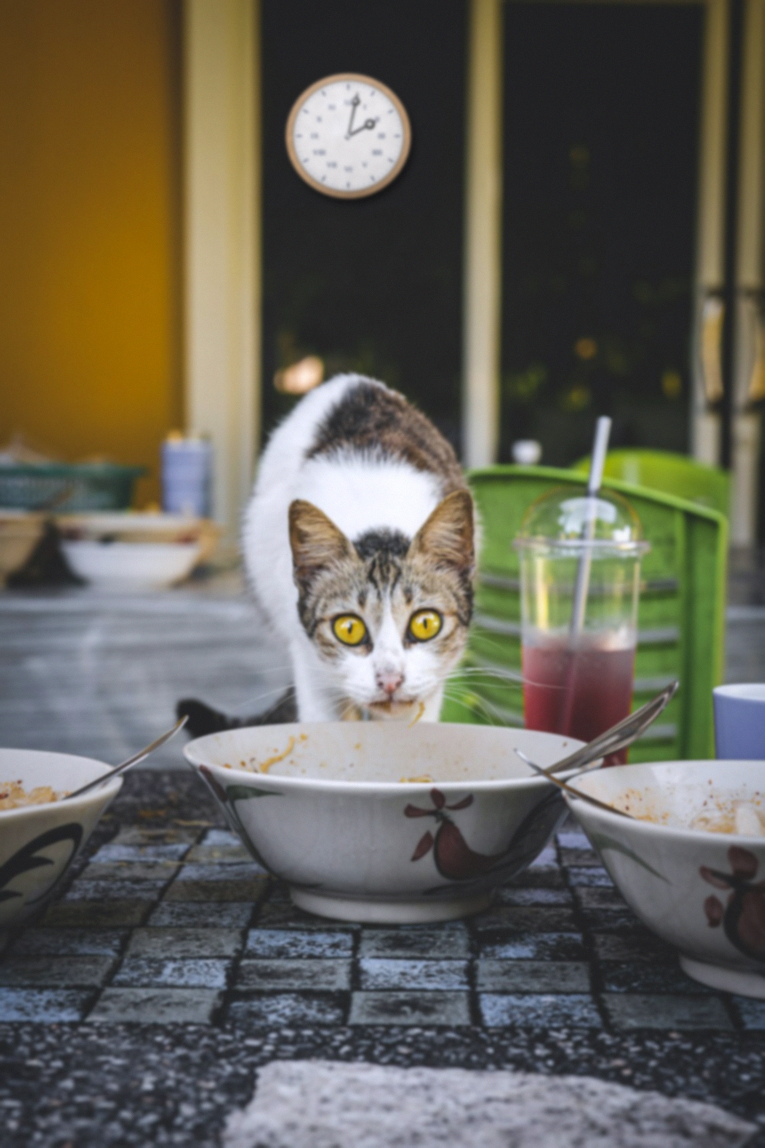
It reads **2:02**
